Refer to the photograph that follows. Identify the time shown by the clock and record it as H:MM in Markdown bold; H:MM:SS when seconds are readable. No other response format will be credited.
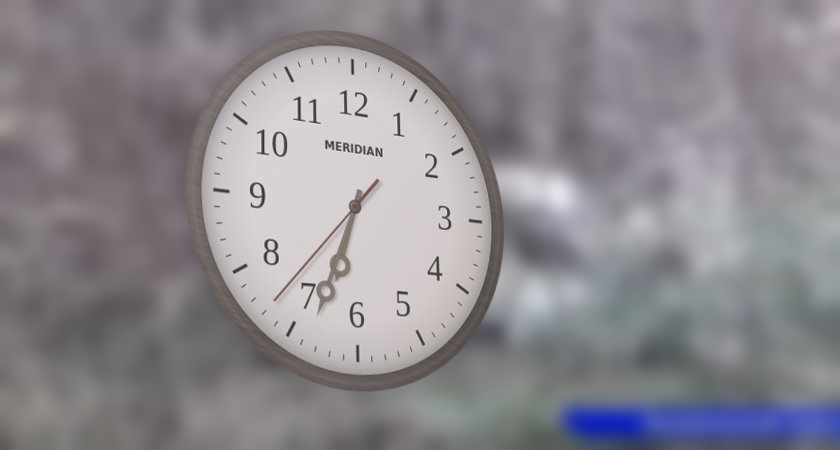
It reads **6:33:37**
